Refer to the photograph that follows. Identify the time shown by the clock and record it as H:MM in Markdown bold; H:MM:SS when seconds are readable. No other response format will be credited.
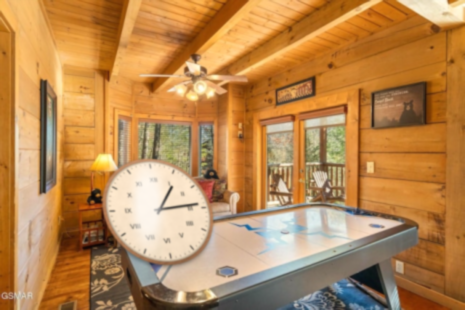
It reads **1:14**
